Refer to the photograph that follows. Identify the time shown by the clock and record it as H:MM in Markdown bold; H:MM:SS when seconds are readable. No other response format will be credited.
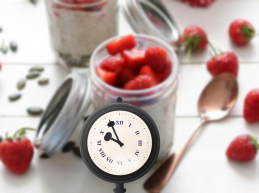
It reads **9:56**
